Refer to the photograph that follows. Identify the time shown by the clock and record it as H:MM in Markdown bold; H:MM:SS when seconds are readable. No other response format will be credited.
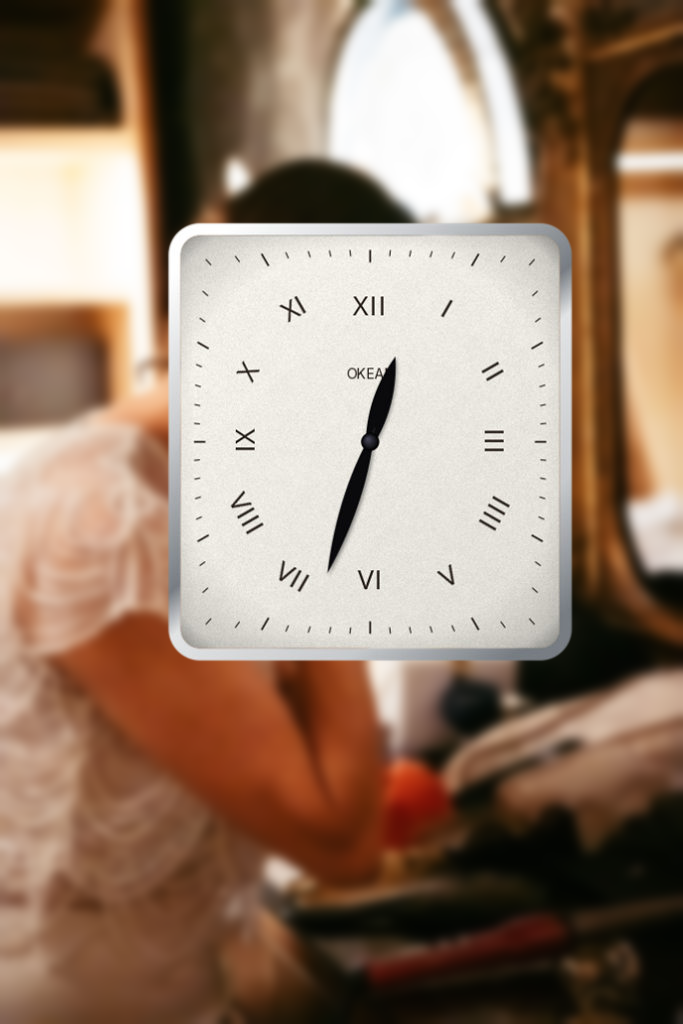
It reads **12:33**
